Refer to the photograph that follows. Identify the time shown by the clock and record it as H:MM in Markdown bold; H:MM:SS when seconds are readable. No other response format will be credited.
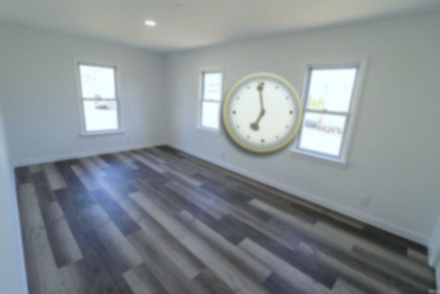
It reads **6:59**
